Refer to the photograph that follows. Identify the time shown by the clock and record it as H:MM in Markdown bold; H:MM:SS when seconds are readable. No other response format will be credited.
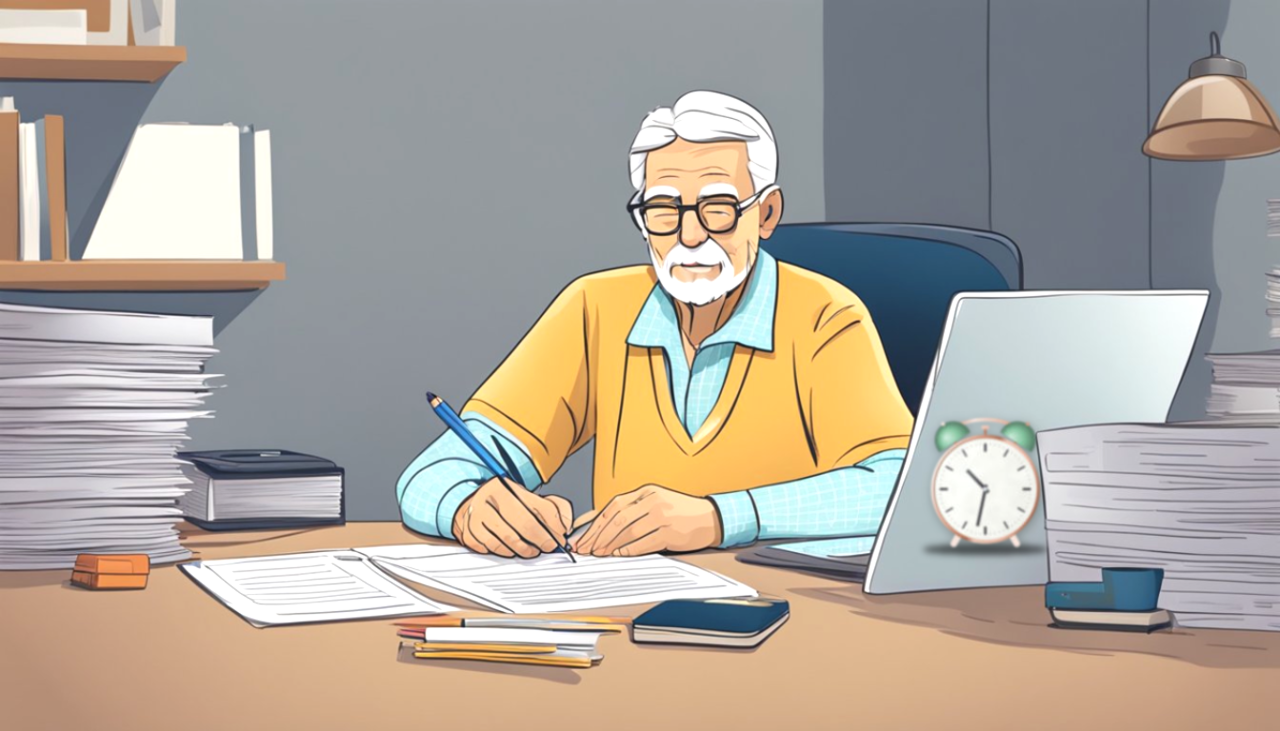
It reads **10:32**
